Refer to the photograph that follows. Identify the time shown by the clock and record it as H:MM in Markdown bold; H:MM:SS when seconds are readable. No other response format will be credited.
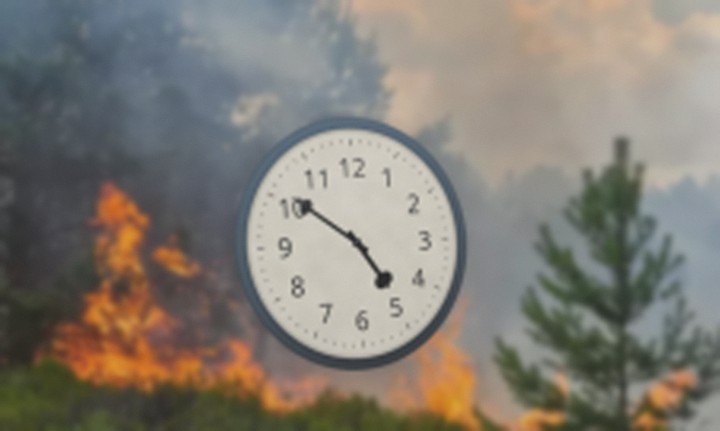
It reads **4:51**
